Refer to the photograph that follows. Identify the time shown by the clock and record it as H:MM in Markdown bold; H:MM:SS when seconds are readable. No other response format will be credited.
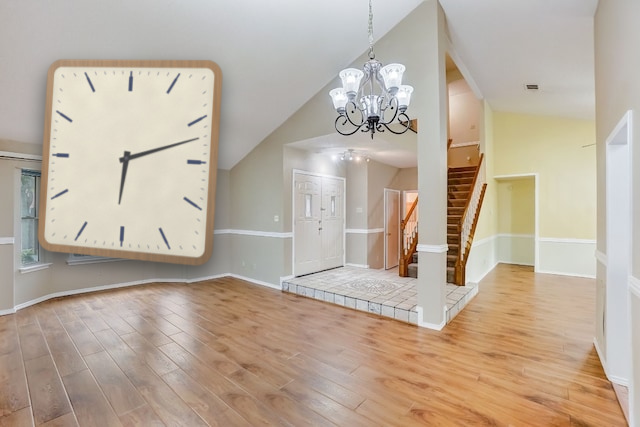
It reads **6:12**
